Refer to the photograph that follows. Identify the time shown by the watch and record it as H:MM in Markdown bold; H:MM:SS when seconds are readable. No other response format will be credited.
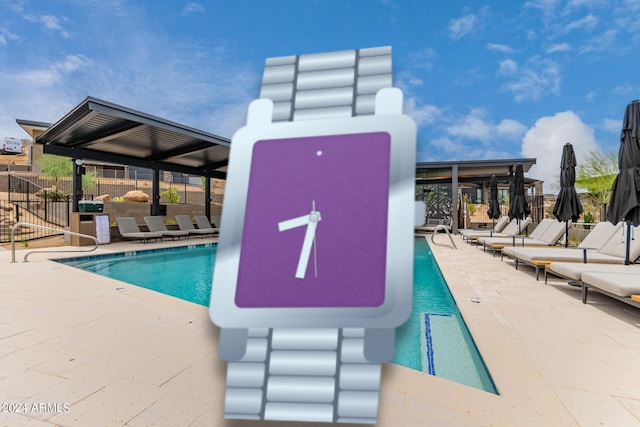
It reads **8:31:29**
